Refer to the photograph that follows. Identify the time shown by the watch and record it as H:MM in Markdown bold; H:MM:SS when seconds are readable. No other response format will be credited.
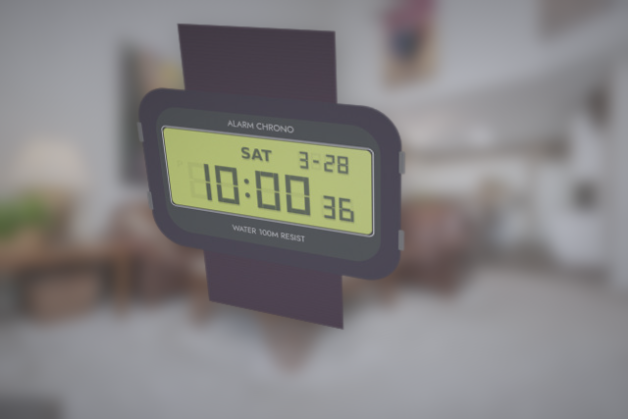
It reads **10:00:36**
